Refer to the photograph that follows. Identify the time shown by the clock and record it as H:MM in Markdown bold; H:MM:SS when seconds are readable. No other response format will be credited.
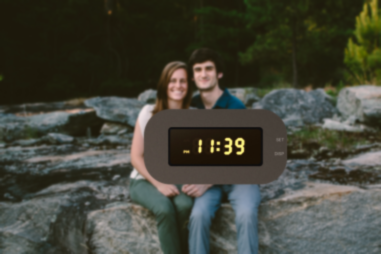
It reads **11:39**
